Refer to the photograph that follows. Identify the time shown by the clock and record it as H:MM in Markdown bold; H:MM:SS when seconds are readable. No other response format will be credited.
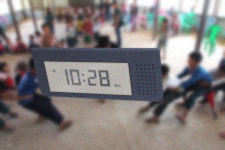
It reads **10:28**
